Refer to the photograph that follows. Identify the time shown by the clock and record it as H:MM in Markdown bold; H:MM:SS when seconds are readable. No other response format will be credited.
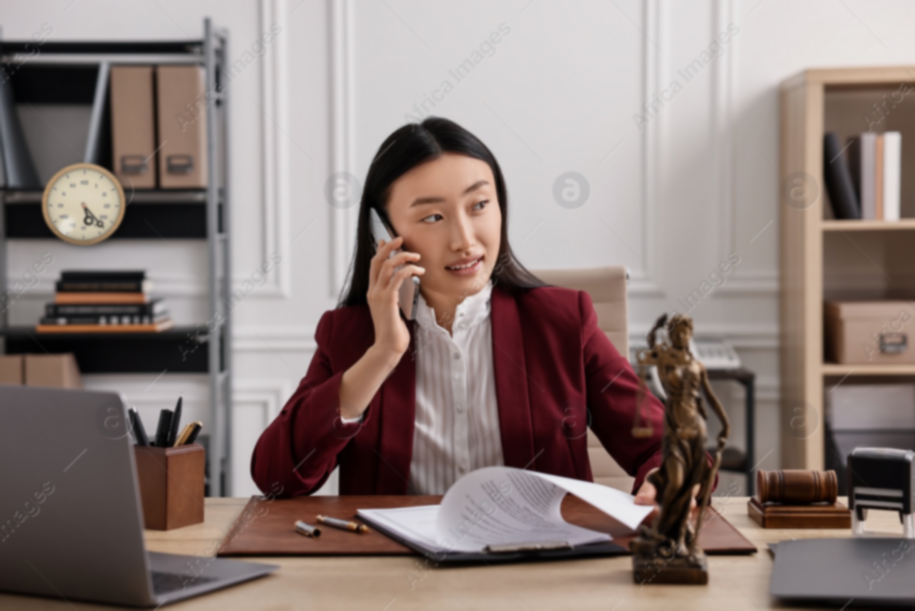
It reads **5:23**
